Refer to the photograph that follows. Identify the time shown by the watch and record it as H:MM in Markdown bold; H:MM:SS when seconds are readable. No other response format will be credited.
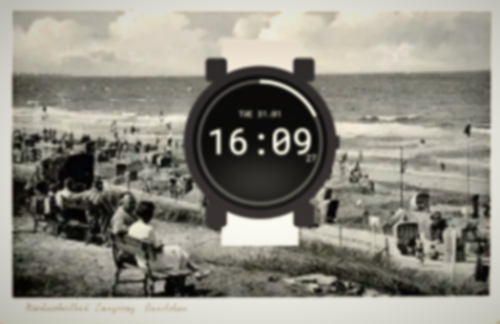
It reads **16:09**
